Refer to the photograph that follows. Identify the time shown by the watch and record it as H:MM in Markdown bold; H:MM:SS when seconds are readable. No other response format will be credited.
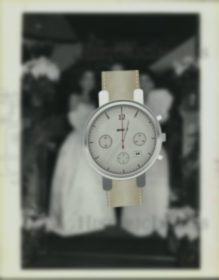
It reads **12:36**
